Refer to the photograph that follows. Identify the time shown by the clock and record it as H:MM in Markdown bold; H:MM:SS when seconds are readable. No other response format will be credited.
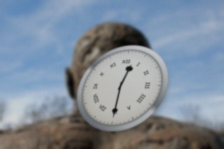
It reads **12:30**
